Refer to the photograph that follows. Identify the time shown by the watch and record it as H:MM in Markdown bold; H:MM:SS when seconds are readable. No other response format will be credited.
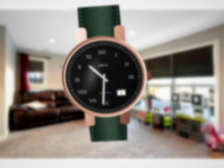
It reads **10:31**
